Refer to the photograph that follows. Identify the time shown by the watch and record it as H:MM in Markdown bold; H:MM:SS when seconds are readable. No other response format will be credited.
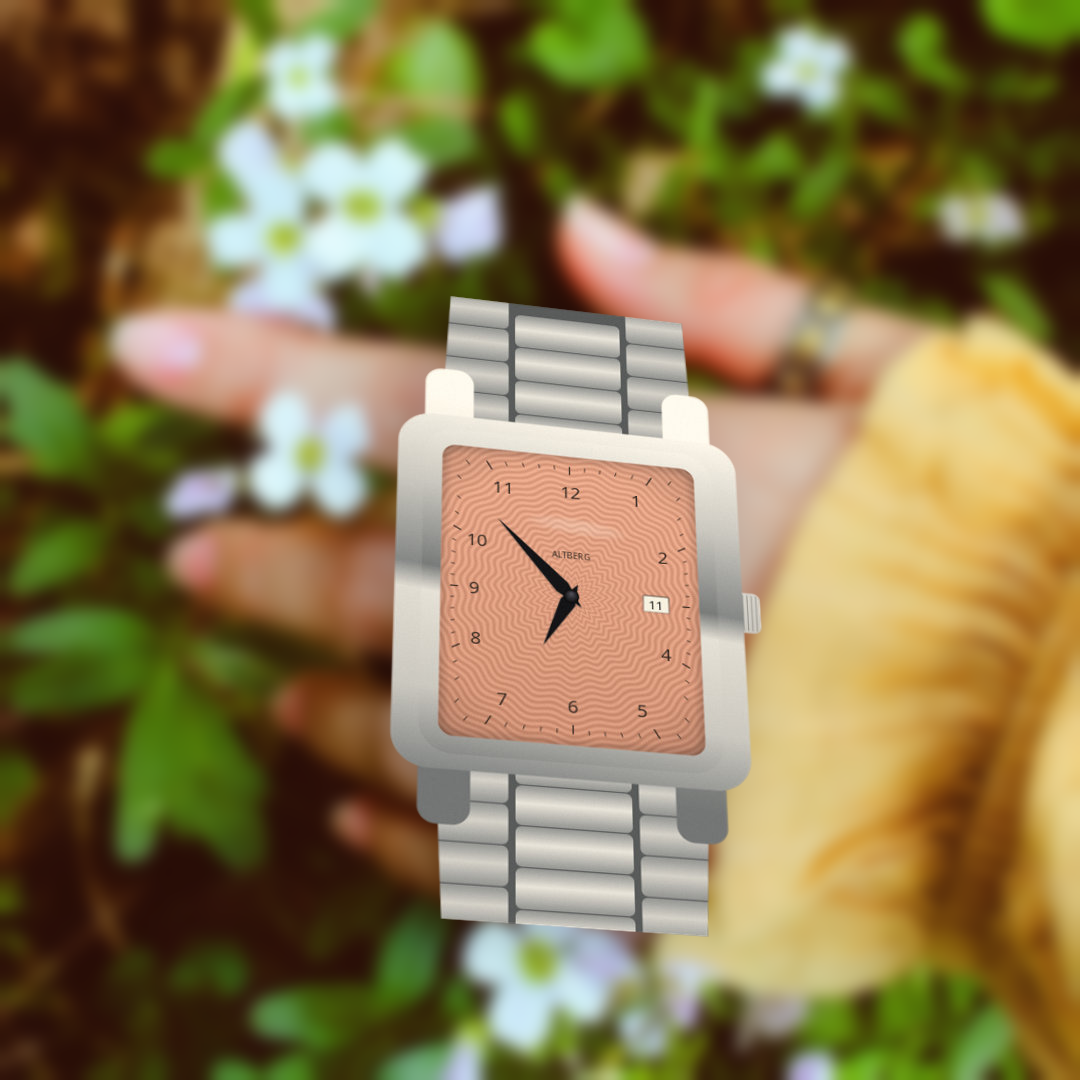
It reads **6:53**
